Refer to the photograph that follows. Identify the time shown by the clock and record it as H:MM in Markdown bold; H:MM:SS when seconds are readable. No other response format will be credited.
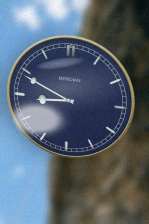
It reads **8:49**
